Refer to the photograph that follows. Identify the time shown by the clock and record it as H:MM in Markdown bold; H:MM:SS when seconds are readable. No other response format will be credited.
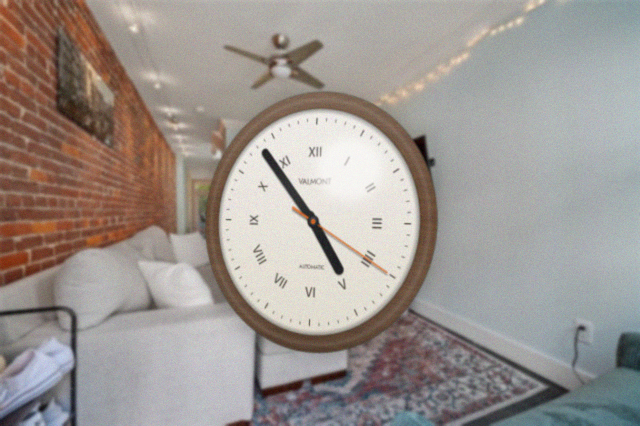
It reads **4:53:20**
